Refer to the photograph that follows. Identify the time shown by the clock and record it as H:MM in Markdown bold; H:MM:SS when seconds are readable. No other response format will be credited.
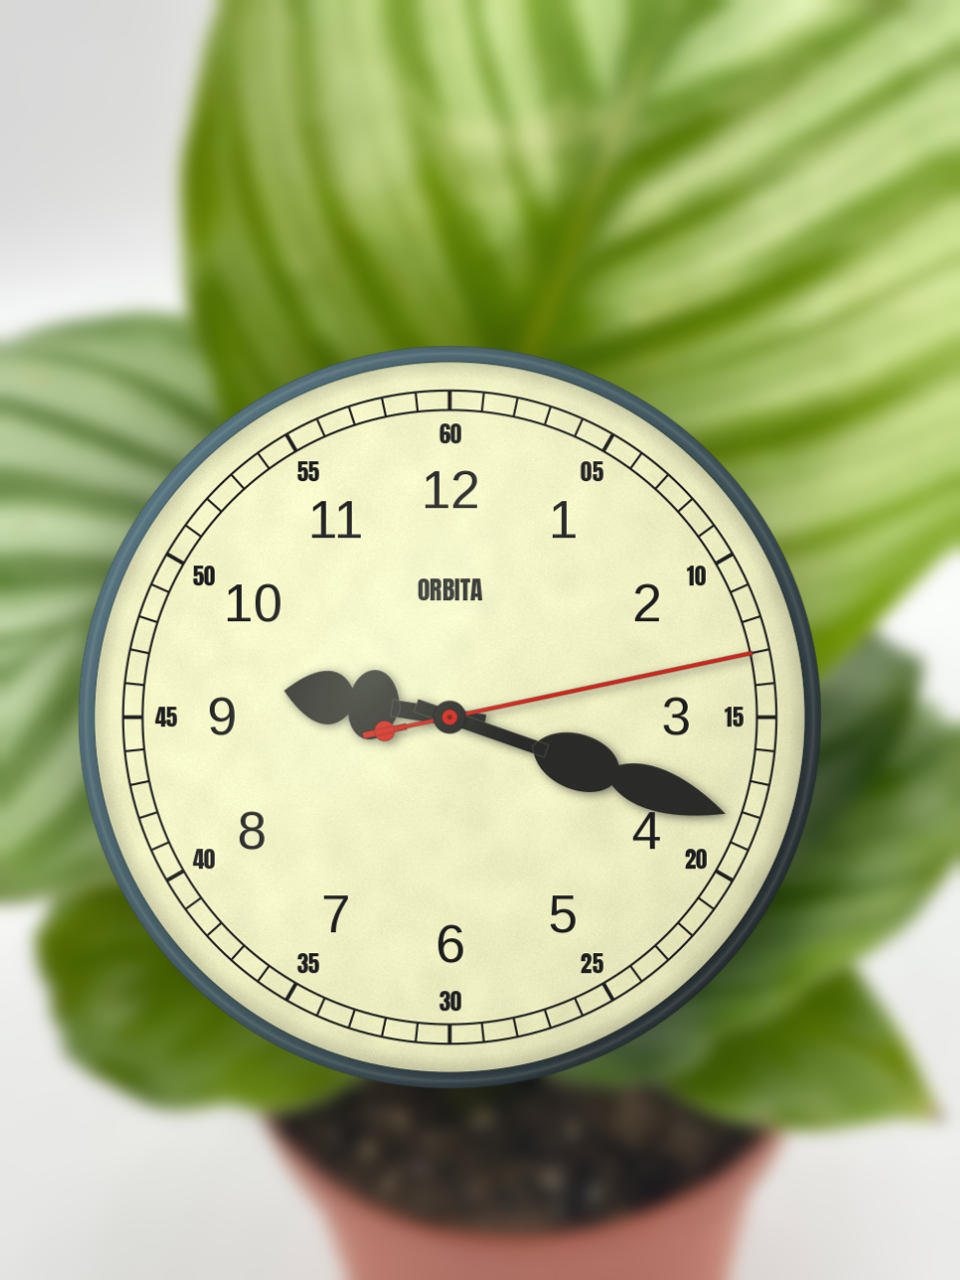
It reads **9:18:13**
